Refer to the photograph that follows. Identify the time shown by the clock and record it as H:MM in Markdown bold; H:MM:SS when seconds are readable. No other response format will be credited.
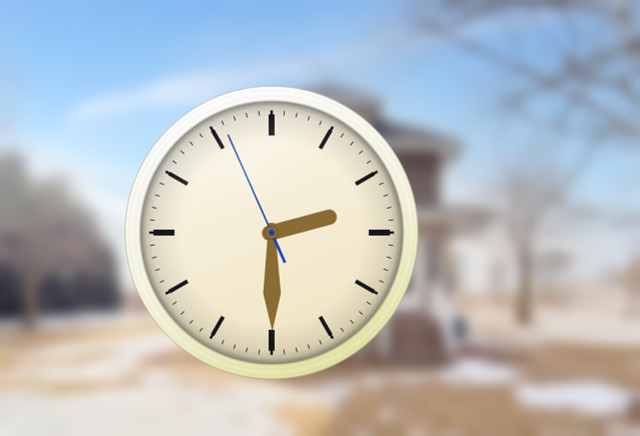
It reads **2:29:56**
